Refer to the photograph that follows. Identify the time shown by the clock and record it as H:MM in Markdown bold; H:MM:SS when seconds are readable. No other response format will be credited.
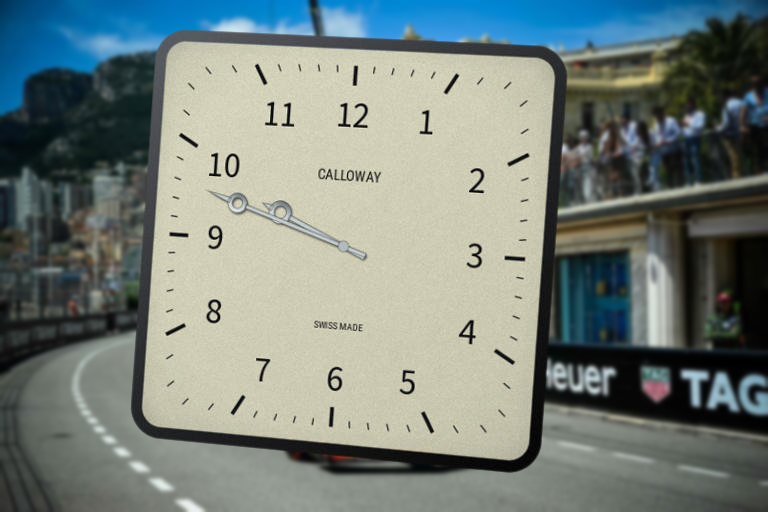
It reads **9:48**
